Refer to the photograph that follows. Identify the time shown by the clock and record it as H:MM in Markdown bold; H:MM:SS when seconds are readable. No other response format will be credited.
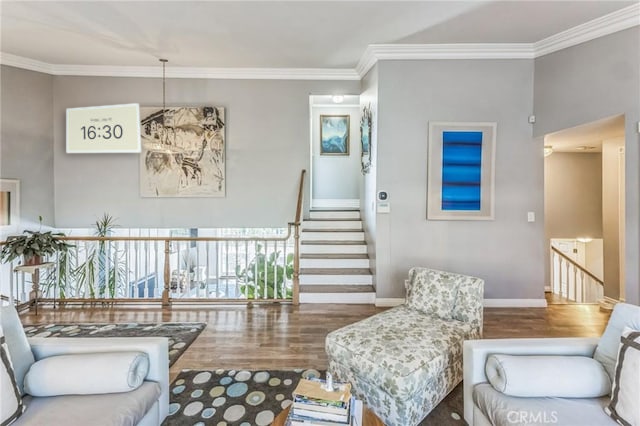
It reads **16:30**
